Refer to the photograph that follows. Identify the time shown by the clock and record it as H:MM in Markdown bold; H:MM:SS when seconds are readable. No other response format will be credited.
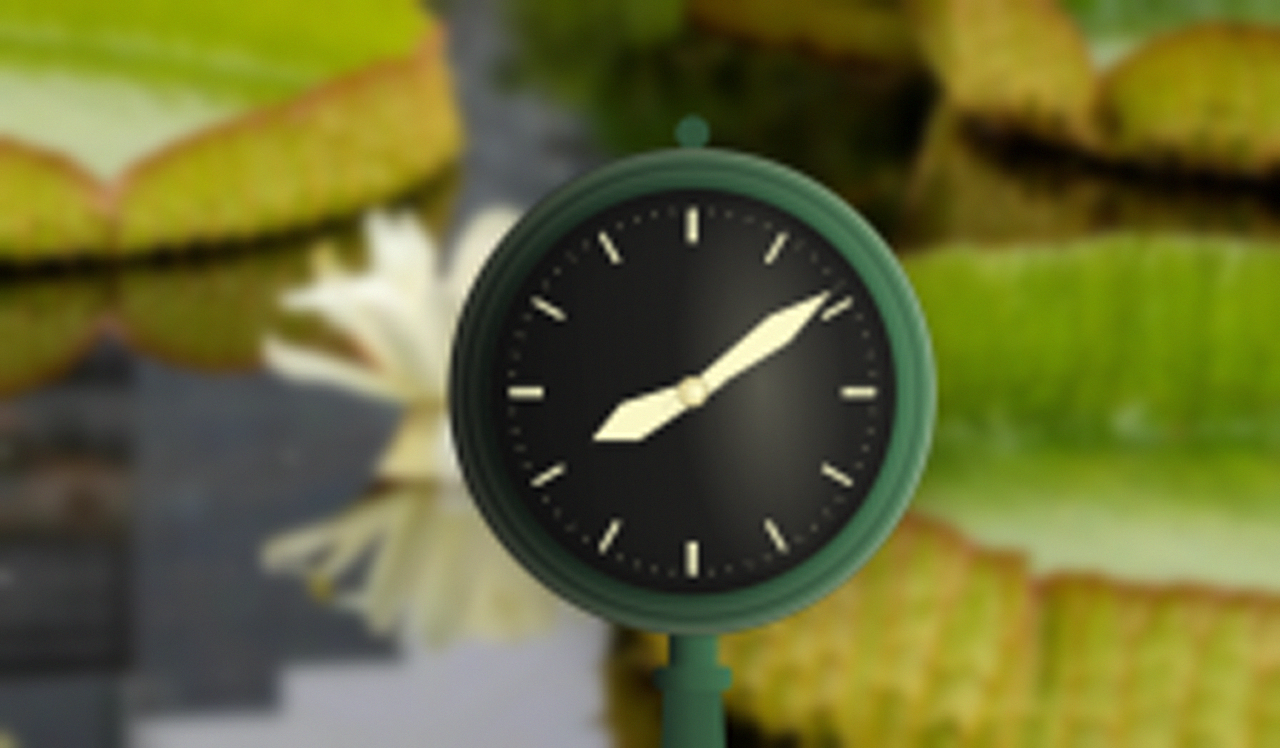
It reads **8:09**
